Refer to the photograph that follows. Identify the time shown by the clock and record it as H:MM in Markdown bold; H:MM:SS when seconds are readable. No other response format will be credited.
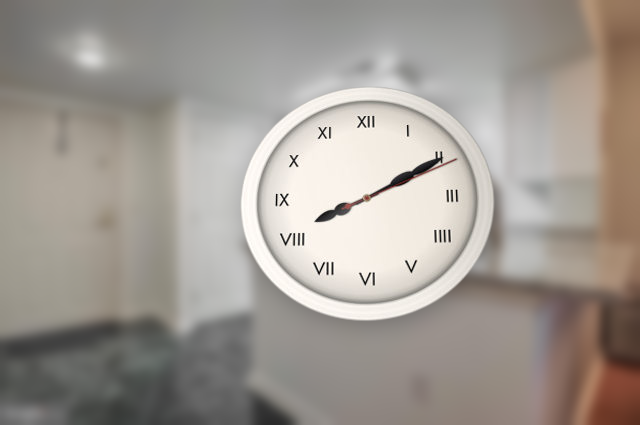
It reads **8:10:11**
